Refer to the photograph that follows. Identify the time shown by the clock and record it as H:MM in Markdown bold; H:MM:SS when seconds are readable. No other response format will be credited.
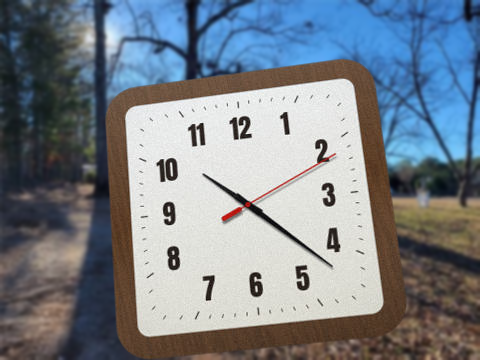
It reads **10:22:11**
